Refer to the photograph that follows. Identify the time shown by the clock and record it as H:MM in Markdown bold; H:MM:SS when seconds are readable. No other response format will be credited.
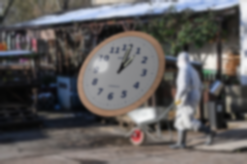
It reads **1:01**
